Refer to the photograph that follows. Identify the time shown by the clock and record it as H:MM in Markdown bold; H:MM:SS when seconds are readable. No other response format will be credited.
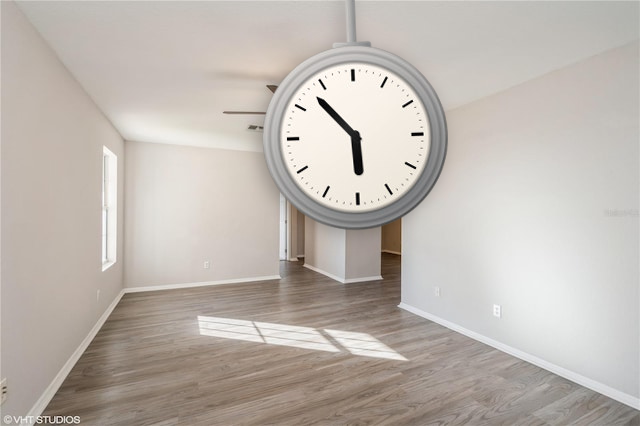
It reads **5:53**
